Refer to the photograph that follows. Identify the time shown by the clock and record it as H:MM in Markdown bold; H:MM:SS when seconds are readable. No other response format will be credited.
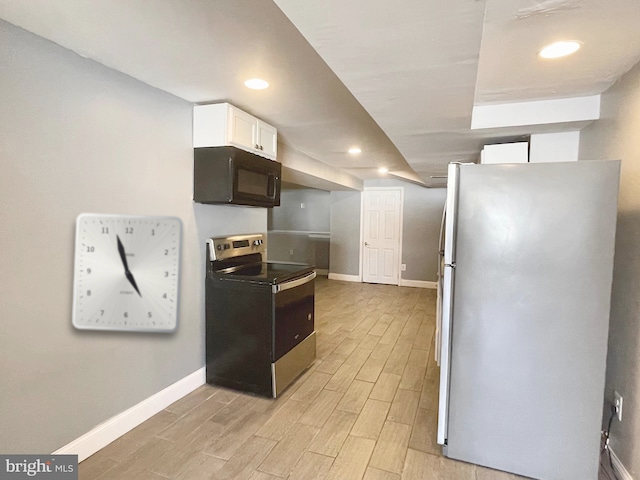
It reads **4:57**
